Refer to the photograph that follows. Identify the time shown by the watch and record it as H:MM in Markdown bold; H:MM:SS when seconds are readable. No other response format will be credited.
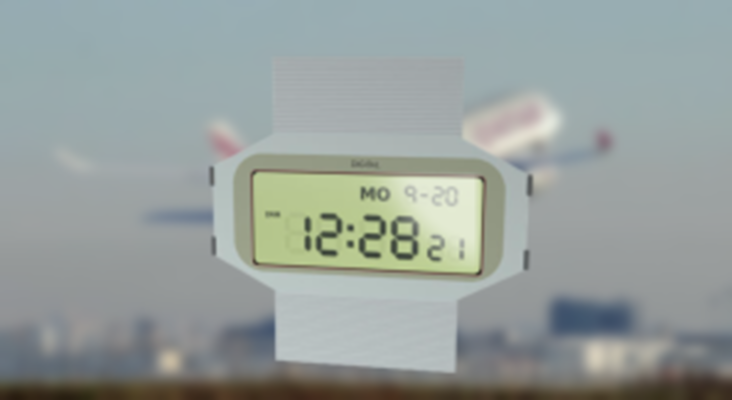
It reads **12:28:21**
